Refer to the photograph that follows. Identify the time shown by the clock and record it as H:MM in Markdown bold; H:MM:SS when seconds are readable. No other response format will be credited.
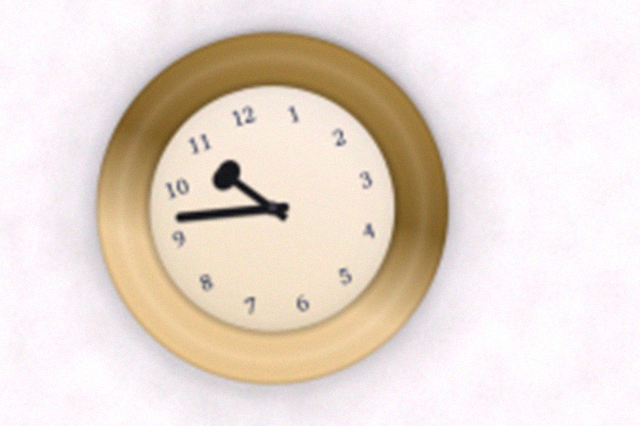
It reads **10:47**
